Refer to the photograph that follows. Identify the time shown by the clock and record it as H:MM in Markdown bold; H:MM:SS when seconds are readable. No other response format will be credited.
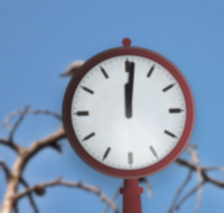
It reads **12:01**
